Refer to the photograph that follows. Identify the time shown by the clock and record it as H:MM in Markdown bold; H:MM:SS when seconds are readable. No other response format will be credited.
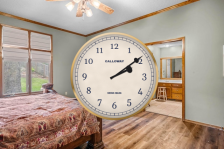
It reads **2:09**
